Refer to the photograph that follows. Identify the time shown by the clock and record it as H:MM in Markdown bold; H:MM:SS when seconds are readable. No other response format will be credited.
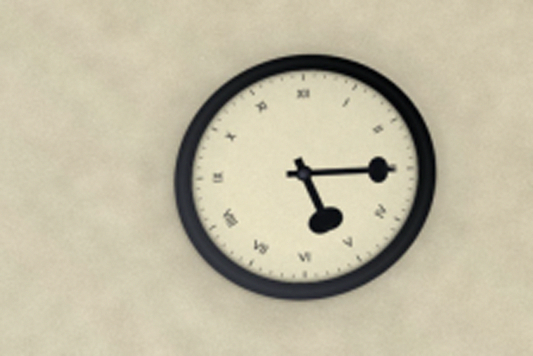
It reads **5:15**
